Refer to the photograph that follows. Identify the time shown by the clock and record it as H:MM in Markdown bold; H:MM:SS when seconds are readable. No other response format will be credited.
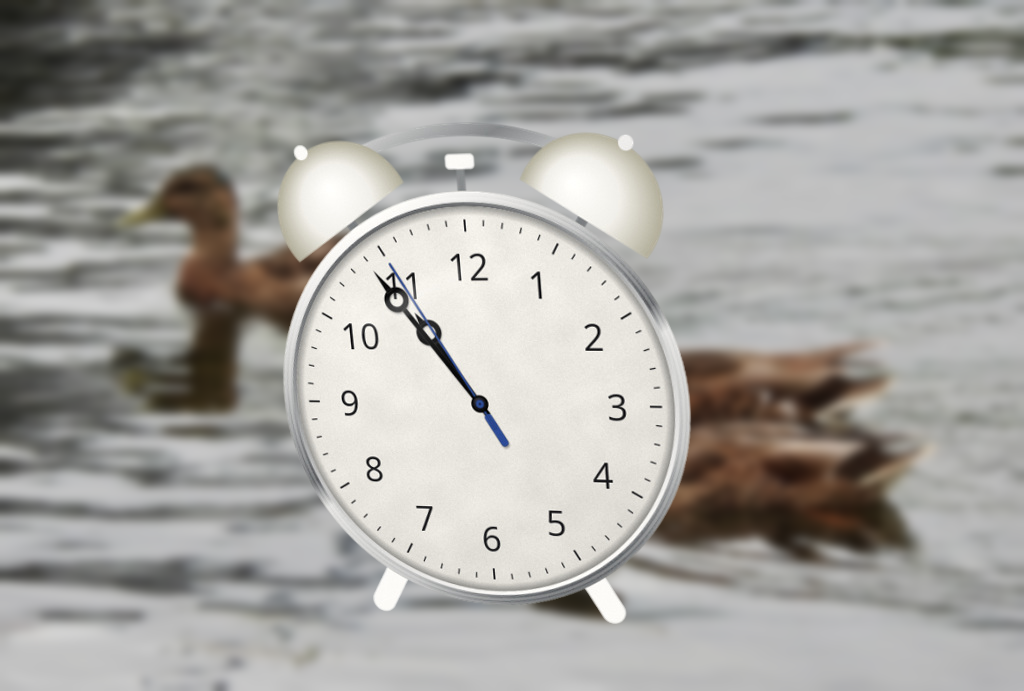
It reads **10:53:55**
